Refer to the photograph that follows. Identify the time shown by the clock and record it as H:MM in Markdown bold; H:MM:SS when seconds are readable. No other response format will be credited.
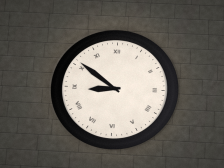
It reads **8:51**
